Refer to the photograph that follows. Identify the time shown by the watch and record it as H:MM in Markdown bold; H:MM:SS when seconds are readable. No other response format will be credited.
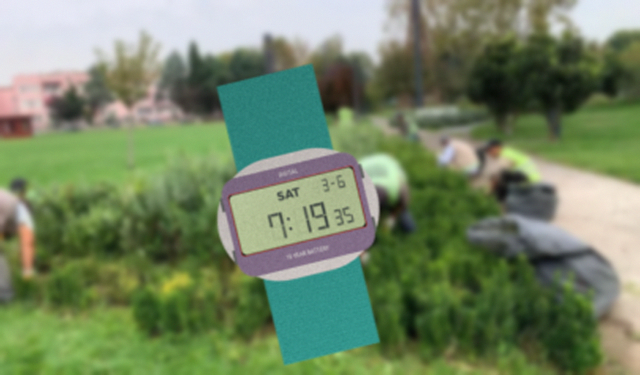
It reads **7:19:35**
